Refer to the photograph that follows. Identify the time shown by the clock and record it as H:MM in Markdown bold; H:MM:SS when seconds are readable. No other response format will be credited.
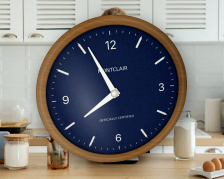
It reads **7:56**
